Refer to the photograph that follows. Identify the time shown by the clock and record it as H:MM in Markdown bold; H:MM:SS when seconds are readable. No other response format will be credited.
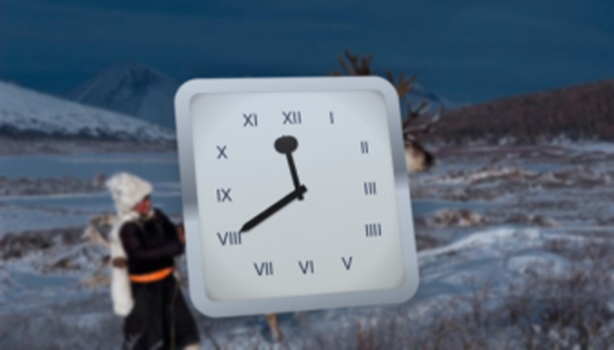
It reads **11:40**
